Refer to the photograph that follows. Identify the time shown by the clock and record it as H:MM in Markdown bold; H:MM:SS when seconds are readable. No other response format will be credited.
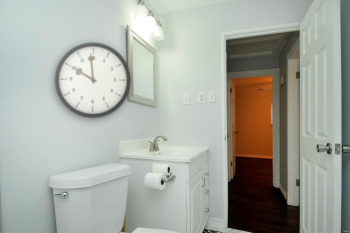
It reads **9:59**
